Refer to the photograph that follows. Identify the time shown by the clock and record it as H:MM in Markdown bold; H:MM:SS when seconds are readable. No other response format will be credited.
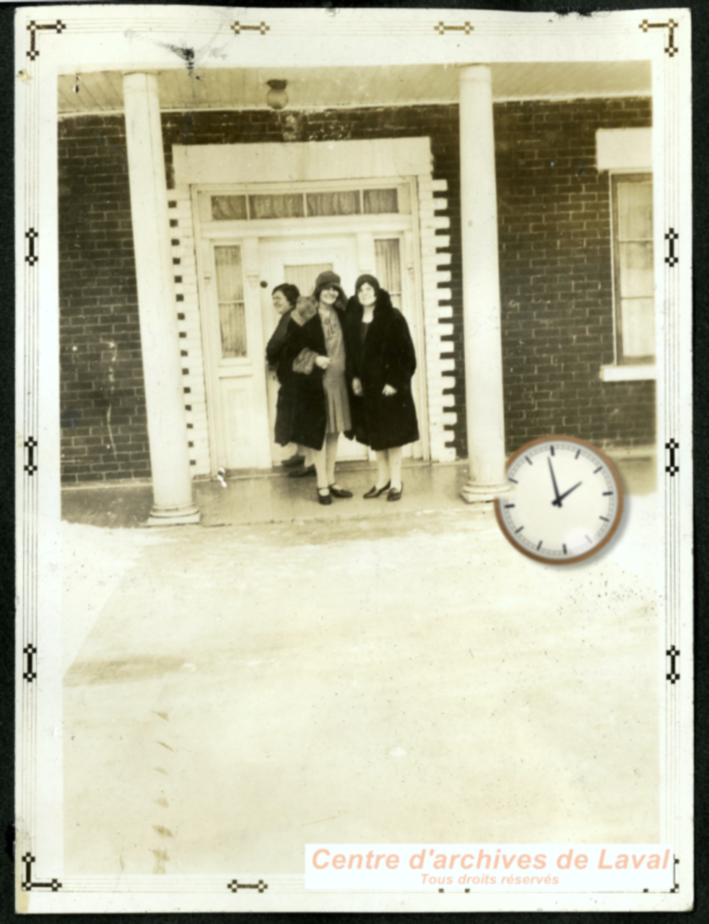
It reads **1:59**
